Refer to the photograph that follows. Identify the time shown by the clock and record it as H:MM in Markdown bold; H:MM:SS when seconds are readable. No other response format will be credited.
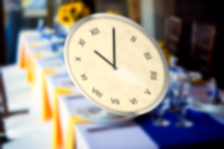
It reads **11:05**
